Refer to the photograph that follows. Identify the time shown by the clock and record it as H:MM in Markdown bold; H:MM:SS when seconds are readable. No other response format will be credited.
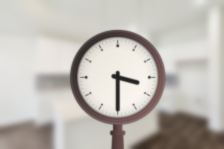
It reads **3:30**
